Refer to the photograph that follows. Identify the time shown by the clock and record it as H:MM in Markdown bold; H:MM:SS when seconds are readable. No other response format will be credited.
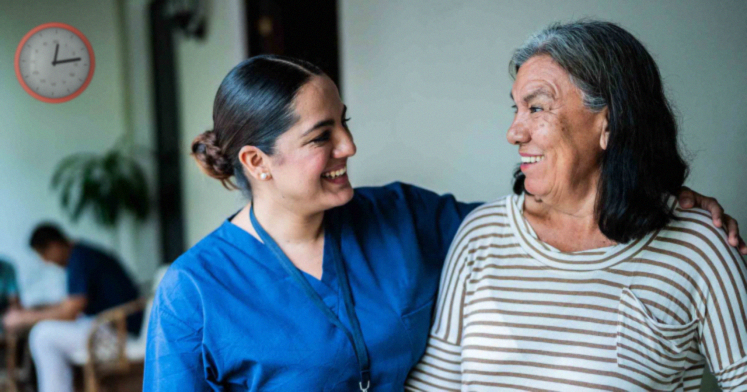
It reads **12:13**
